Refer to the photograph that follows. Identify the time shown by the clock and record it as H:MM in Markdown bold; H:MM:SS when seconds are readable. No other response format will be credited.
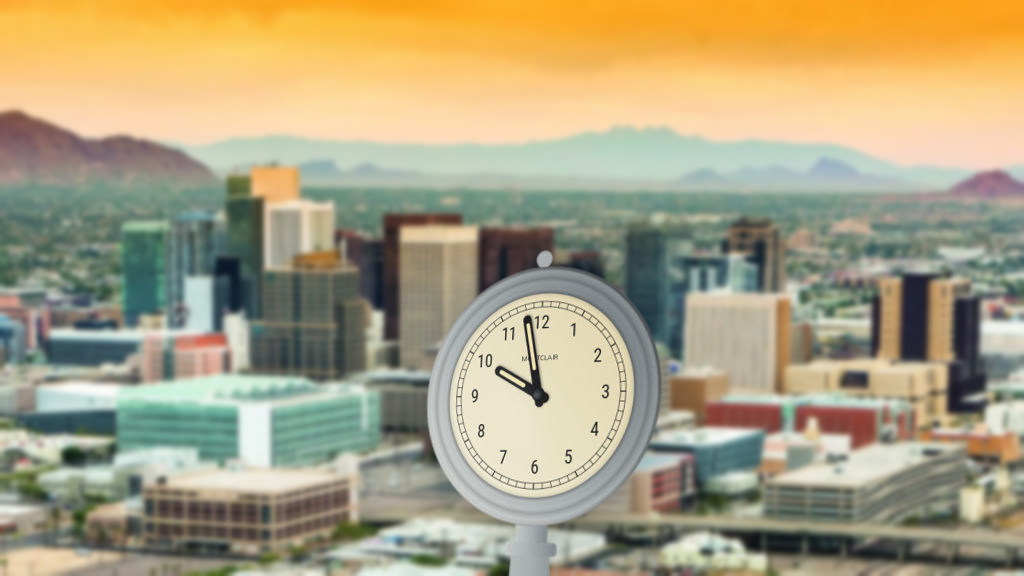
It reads **9:58**
